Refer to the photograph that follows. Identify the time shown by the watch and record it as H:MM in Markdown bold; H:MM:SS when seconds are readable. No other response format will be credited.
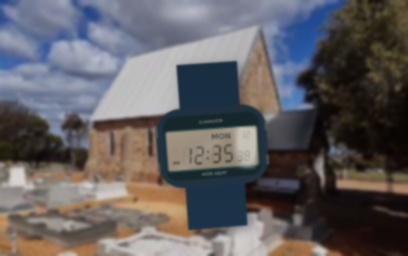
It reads **12:35**
